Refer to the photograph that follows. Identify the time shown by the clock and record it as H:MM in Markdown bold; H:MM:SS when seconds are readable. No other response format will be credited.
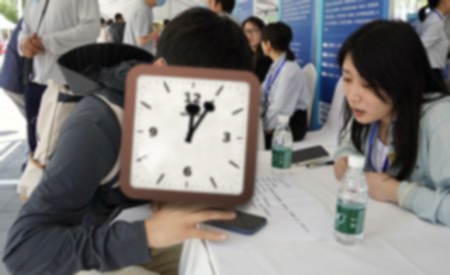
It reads **12:05**
